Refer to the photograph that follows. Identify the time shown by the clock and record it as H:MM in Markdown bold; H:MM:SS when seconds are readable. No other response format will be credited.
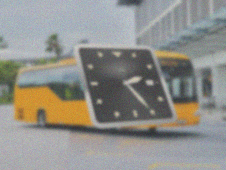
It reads **2:25**
